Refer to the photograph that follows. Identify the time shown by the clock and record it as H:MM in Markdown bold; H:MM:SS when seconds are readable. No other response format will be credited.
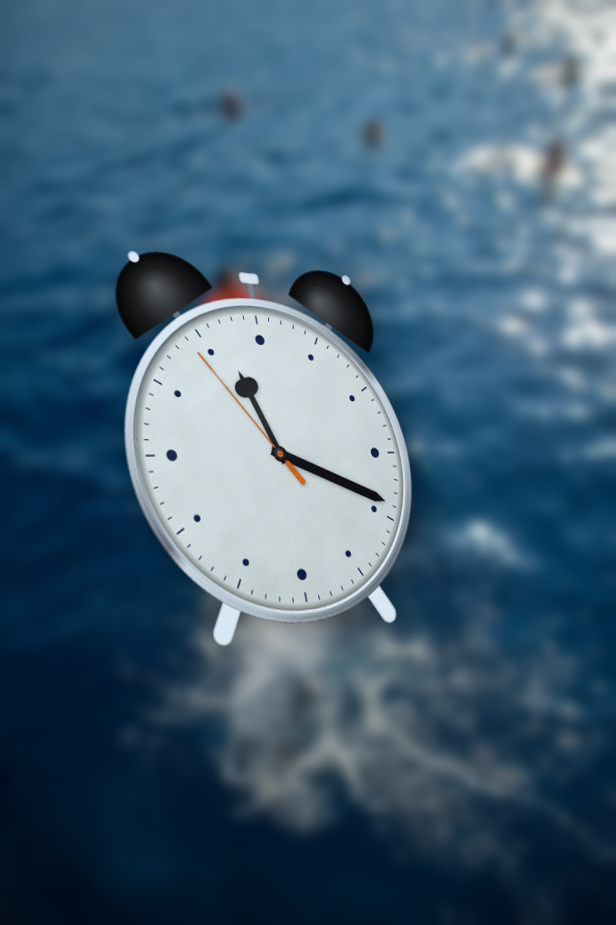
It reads **11:18:54**
